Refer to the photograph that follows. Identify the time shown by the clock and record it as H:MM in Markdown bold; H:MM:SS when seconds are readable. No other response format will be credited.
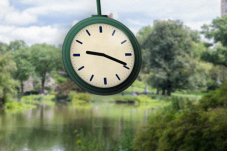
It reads **9:19**
